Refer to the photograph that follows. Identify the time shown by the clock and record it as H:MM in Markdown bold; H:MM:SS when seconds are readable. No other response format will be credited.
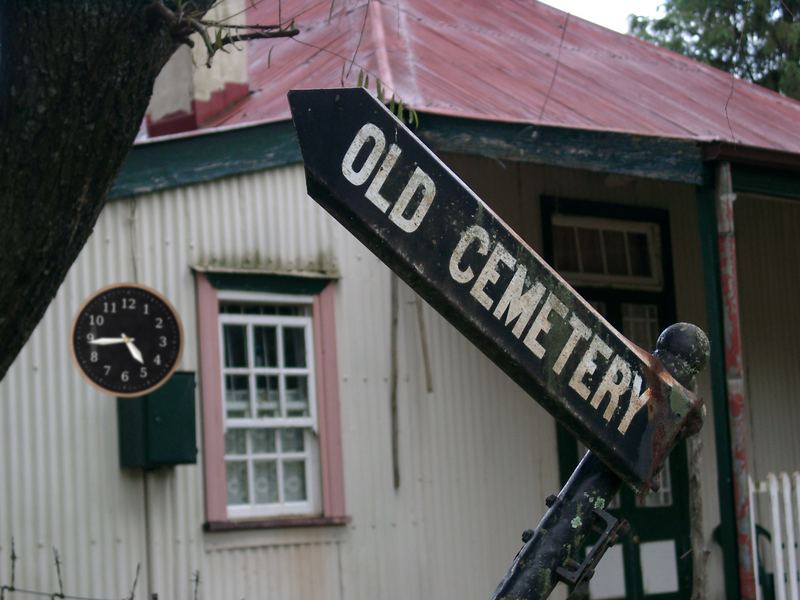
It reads **4:44**
